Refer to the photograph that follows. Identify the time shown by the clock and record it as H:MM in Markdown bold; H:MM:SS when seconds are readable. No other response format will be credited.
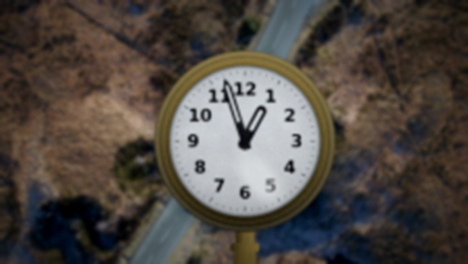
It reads **12:57**
